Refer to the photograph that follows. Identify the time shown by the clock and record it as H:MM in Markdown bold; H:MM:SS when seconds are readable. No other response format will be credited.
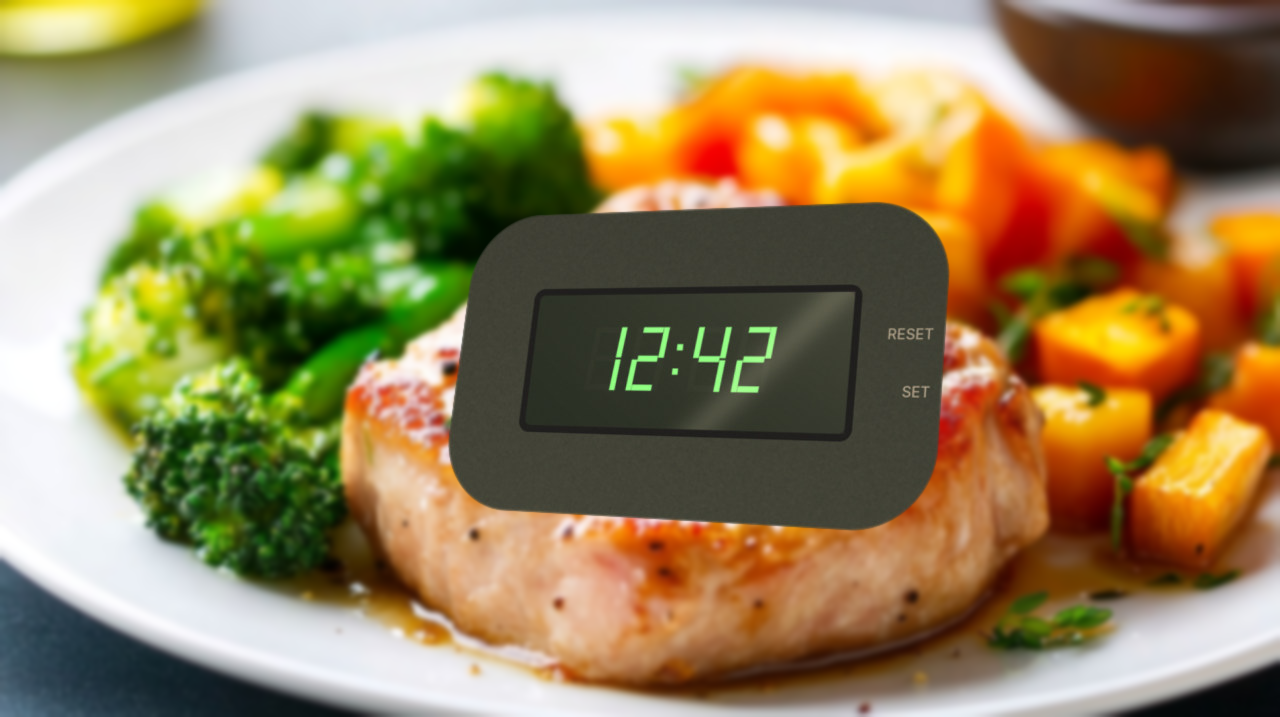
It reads **12:42**
